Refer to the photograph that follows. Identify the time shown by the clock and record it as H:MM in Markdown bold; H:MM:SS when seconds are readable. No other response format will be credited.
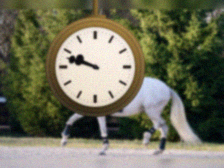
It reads **9:48**
